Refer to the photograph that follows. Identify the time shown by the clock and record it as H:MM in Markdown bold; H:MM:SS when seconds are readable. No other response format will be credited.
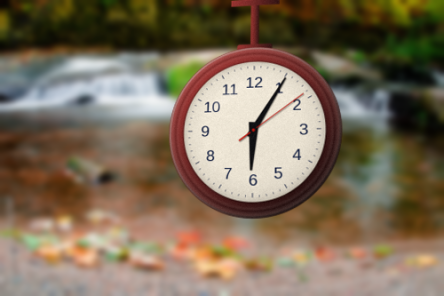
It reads **6:05:09**
